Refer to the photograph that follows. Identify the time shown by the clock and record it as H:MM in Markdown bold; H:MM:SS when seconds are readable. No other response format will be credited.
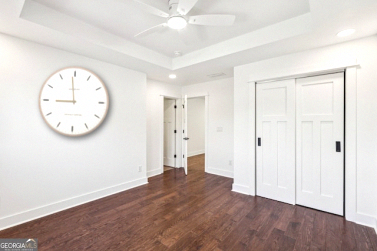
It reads **8:59**
